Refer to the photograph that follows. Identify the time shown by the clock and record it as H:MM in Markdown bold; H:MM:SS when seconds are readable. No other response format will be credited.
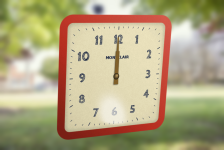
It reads **12:00**
